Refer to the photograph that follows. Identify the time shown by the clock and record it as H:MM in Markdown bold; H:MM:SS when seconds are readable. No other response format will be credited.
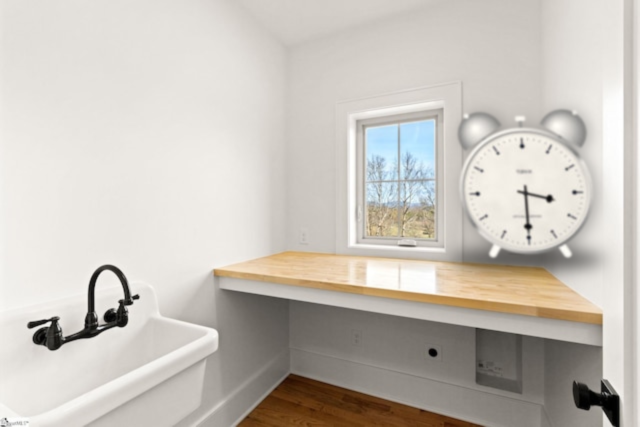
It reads **3:30**
